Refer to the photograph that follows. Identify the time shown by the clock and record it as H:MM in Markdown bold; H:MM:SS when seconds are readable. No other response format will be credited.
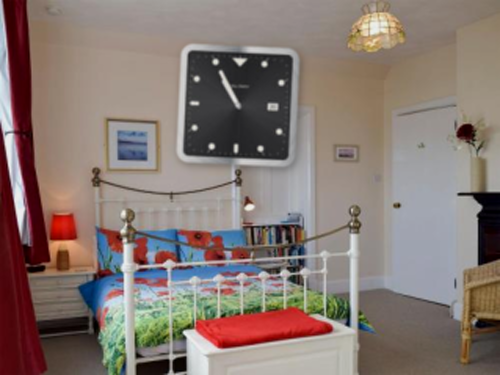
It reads **10:55**
